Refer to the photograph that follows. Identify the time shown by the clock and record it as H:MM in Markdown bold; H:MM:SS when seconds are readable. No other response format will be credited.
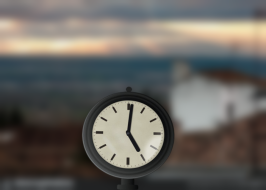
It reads **5:01**
